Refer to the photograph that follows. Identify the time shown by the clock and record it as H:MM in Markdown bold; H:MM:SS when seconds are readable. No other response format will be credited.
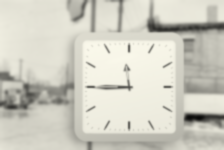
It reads **11:45**
